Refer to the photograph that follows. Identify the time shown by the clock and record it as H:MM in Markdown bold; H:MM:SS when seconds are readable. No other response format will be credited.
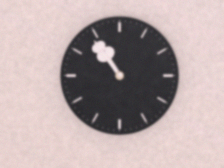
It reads **10:54**
